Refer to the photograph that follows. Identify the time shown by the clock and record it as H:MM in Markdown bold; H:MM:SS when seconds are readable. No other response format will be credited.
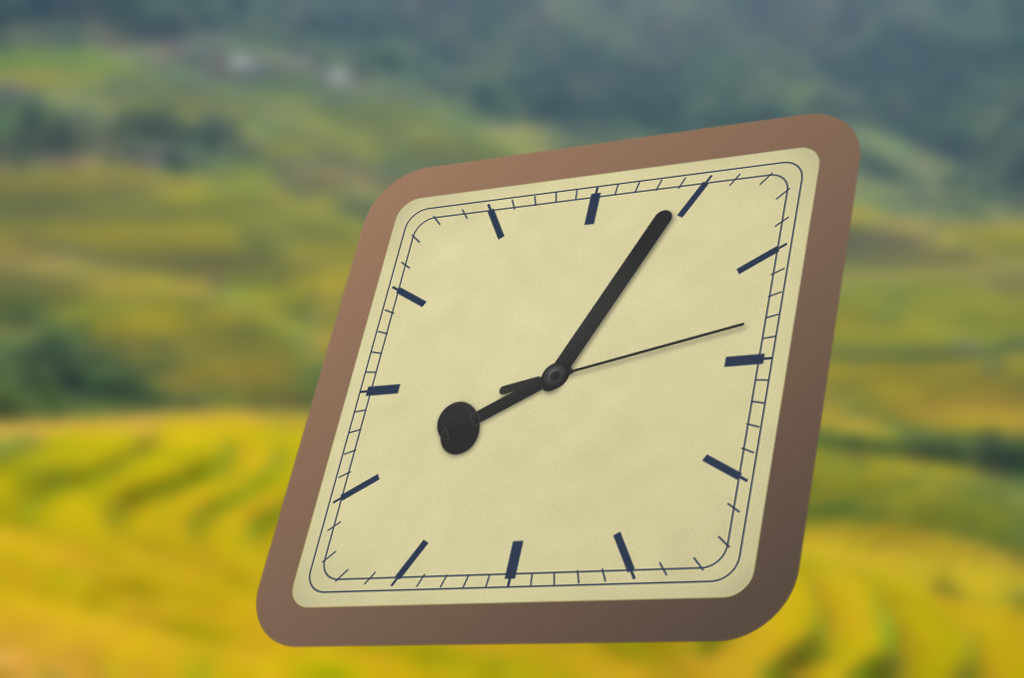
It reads **8:04:13**
